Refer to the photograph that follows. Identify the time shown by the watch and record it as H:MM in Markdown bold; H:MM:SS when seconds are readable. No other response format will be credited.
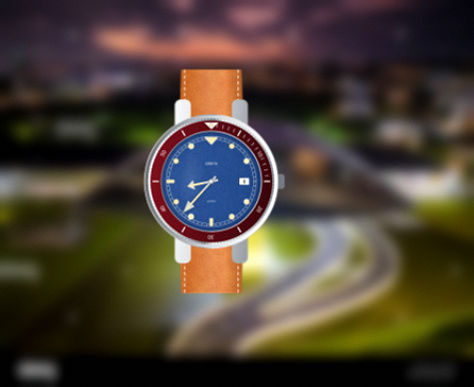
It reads **8:37**
